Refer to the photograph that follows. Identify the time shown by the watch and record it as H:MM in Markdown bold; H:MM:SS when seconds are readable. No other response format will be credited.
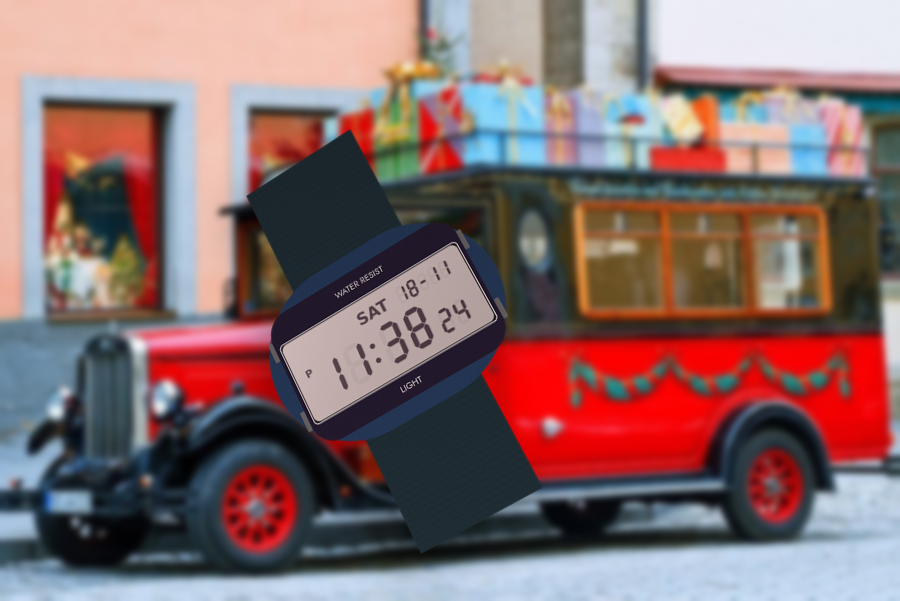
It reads **11:38:24**
